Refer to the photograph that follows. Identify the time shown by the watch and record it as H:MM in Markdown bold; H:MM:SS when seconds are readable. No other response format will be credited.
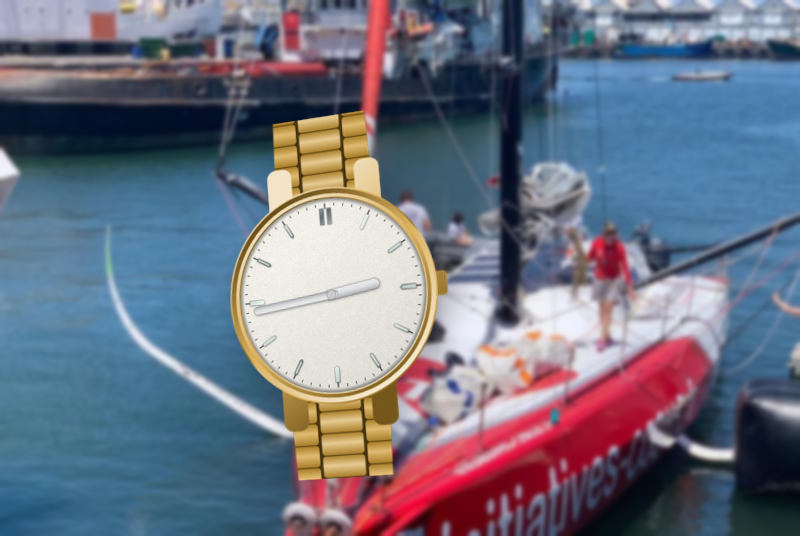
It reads **2:44**
